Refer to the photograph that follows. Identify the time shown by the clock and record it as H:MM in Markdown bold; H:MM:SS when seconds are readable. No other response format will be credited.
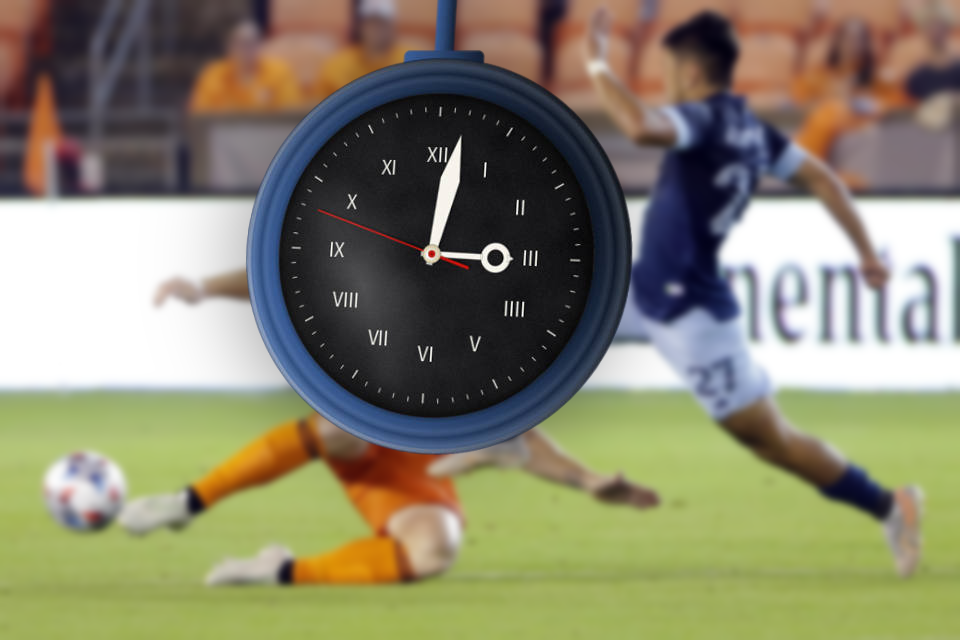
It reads **3:01:48**
